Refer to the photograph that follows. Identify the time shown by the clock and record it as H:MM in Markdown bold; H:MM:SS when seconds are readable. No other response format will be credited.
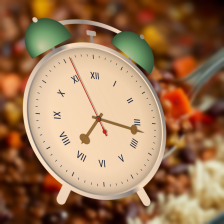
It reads **7:16:56**
